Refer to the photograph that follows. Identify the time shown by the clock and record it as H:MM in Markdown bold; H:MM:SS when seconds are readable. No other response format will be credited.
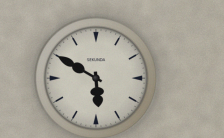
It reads **5:50**
